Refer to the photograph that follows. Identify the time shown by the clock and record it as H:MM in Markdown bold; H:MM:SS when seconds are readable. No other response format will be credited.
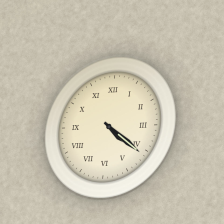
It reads **4:21**
